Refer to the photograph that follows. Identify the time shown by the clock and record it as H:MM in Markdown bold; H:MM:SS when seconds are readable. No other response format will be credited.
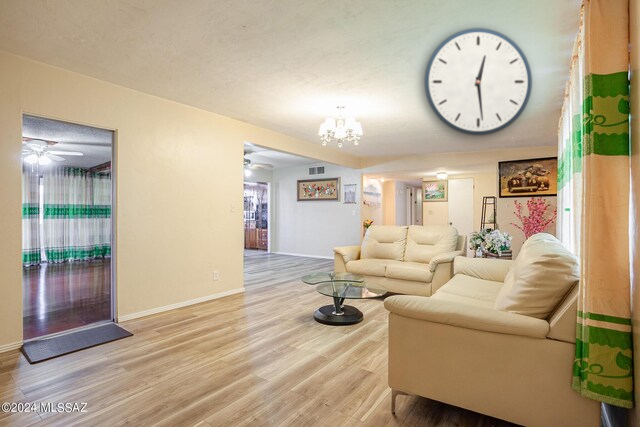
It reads **12:29**
